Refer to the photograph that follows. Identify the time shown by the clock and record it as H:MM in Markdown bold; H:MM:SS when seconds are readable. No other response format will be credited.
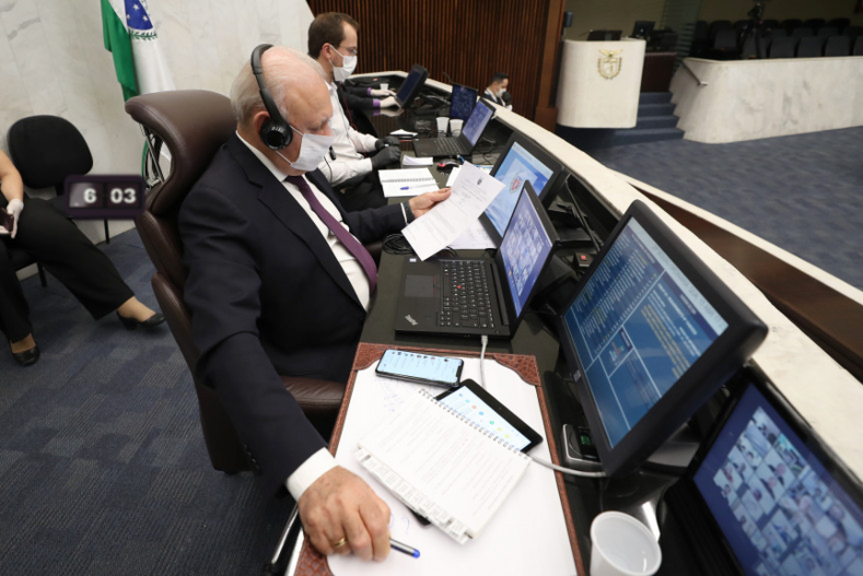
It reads **6:03**
